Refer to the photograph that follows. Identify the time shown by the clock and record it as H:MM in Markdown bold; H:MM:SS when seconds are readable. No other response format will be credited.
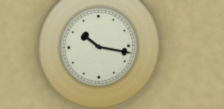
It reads **10:17**
